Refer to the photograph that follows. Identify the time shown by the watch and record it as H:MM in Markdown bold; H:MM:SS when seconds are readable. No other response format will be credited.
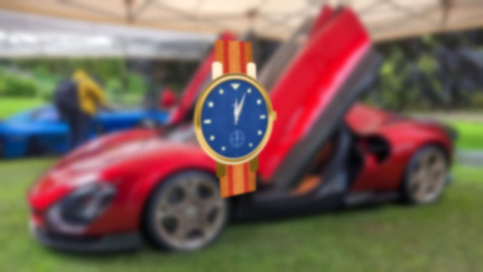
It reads **12:04**
